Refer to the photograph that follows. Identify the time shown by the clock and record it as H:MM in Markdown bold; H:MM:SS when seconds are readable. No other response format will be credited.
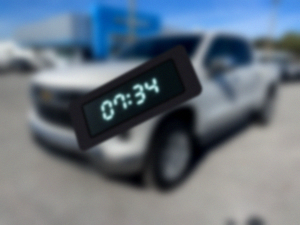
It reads **7:34**
